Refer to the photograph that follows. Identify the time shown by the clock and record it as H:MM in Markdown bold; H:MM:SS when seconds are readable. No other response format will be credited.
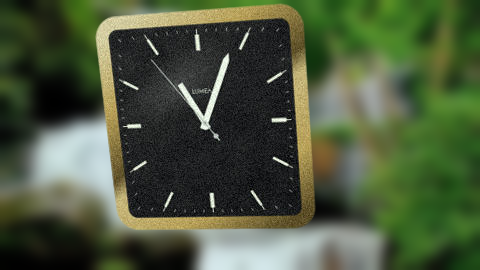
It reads **11:03:54**
